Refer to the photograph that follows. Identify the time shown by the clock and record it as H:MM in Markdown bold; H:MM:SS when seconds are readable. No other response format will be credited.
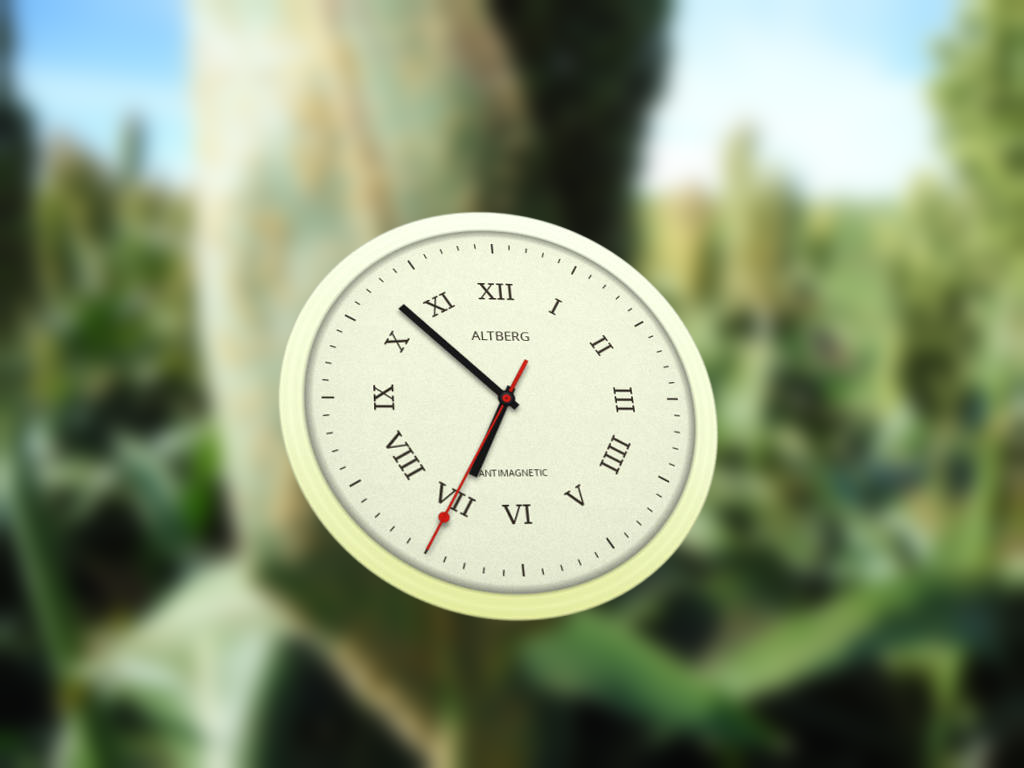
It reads **6:52:35**
